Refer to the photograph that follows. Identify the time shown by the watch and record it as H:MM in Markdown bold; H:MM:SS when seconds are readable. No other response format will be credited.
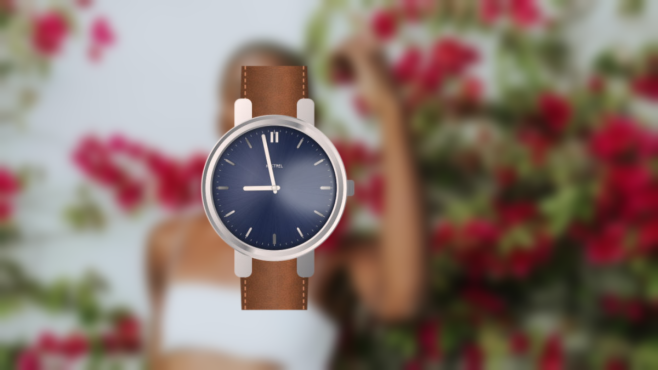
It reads **8:58**
